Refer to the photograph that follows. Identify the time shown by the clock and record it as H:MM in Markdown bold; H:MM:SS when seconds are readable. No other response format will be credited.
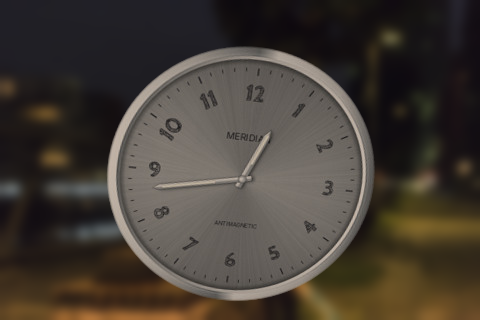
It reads **12:43**
